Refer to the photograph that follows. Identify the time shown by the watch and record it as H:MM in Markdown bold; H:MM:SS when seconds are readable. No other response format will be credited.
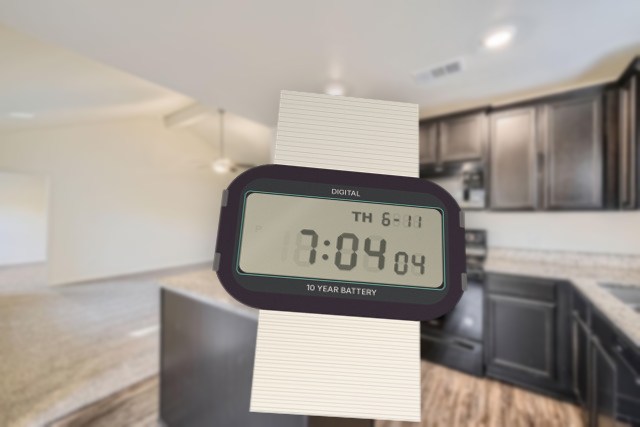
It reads **7:04:04**
